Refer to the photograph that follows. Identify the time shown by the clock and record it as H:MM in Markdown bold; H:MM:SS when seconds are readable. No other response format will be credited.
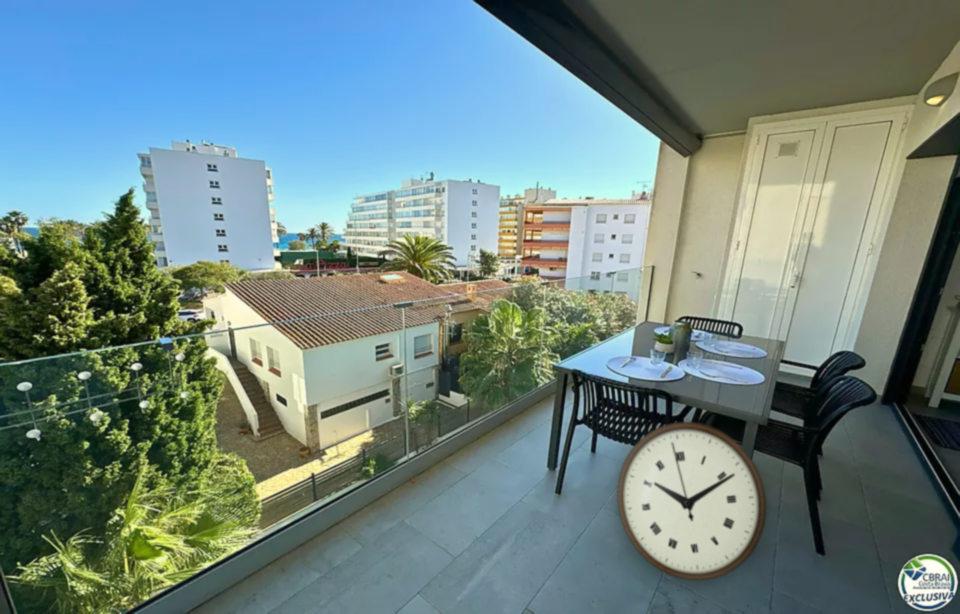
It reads **10:10:59**
